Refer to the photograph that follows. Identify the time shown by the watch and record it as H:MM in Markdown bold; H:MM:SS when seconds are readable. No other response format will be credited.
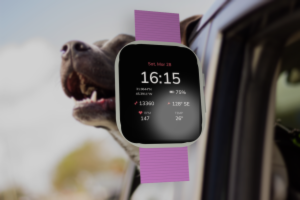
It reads **16:15**
